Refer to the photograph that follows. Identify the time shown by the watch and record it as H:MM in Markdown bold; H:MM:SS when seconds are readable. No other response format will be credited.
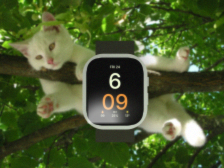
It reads **6:09**
